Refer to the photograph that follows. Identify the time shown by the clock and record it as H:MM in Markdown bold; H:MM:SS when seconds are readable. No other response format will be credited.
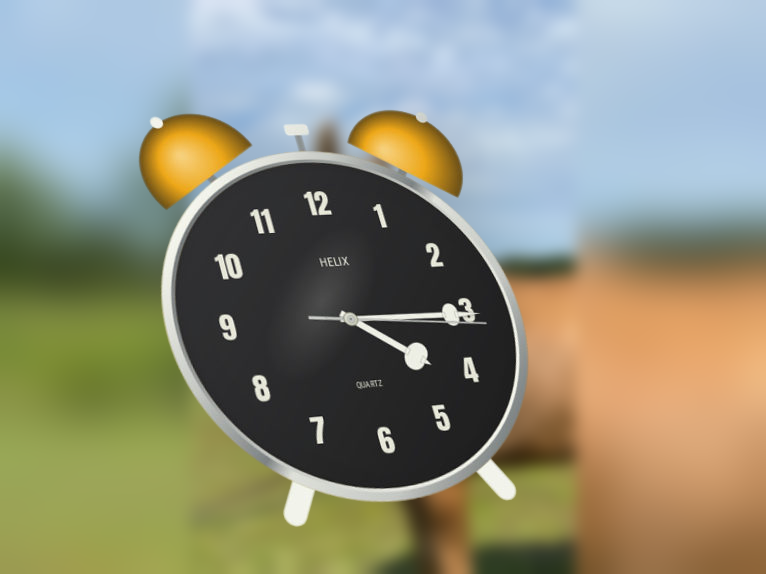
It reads **4:15:16**
